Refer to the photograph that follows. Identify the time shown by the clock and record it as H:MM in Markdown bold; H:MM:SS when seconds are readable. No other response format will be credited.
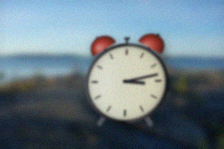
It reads **3:13**
